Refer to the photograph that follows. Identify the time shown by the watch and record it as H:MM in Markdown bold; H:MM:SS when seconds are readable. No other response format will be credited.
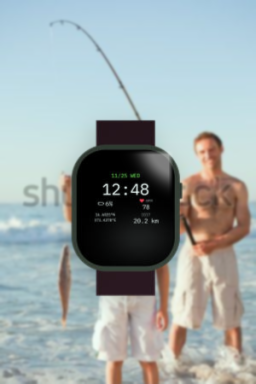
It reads **12:48**
